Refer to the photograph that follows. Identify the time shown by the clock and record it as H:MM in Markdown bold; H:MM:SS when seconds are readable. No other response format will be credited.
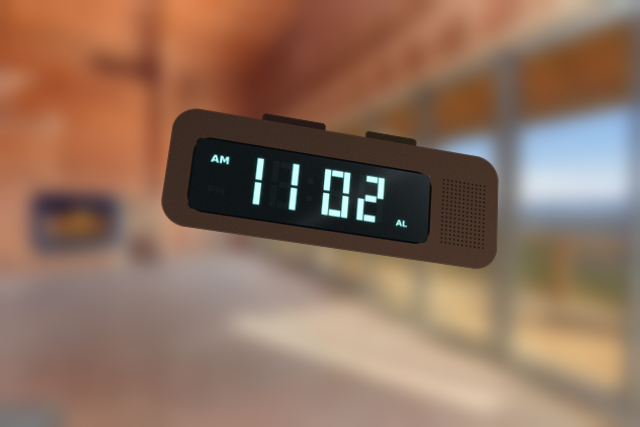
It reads **11:02**
